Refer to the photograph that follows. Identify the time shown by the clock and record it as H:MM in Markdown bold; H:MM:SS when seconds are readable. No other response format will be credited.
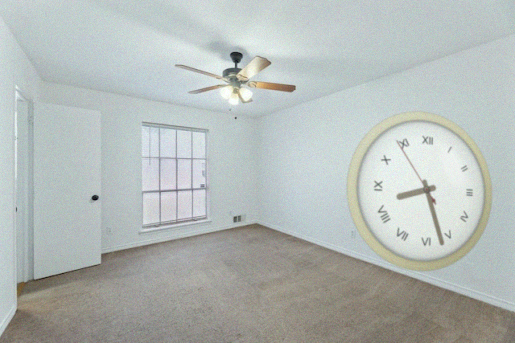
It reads **8:26:54**
